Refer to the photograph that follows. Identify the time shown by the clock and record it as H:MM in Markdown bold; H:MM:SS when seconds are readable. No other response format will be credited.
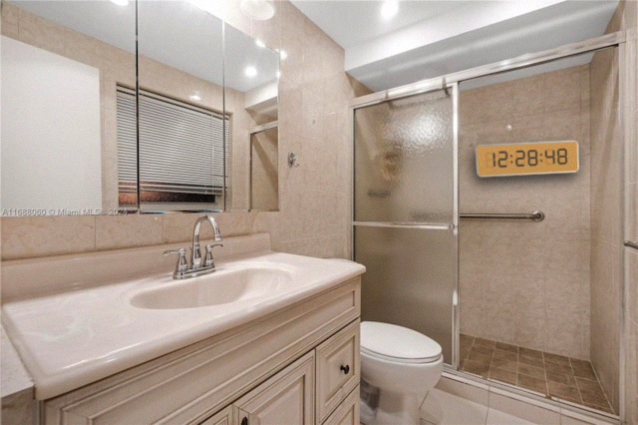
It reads **12:28:48**
